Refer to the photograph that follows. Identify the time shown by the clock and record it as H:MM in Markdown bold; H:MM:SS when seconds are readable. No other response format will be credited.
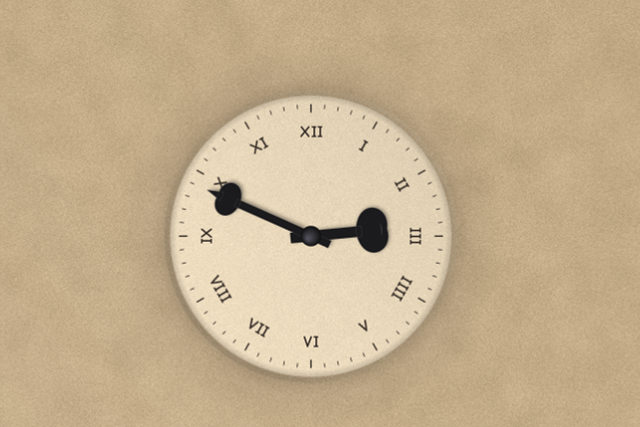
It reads **2:49**
